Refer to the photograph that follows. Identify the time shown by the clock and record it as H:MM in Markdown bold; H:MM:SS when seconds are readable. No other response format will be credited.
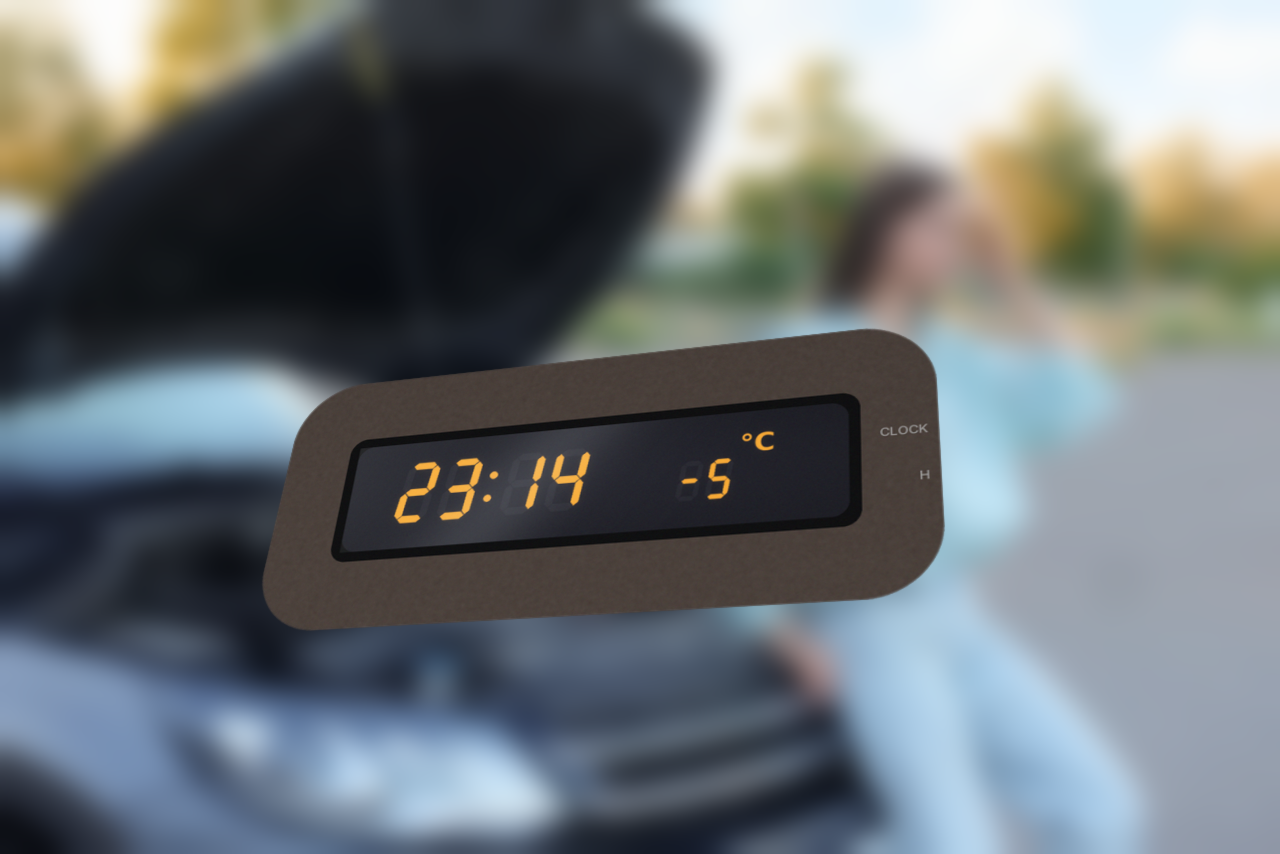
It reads **23:14**
